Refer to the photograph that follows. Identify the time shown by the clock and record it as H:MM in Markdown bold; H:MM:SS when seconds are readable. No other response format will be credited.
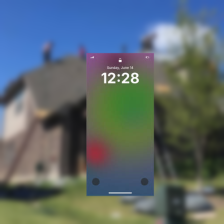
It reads **12:28**
